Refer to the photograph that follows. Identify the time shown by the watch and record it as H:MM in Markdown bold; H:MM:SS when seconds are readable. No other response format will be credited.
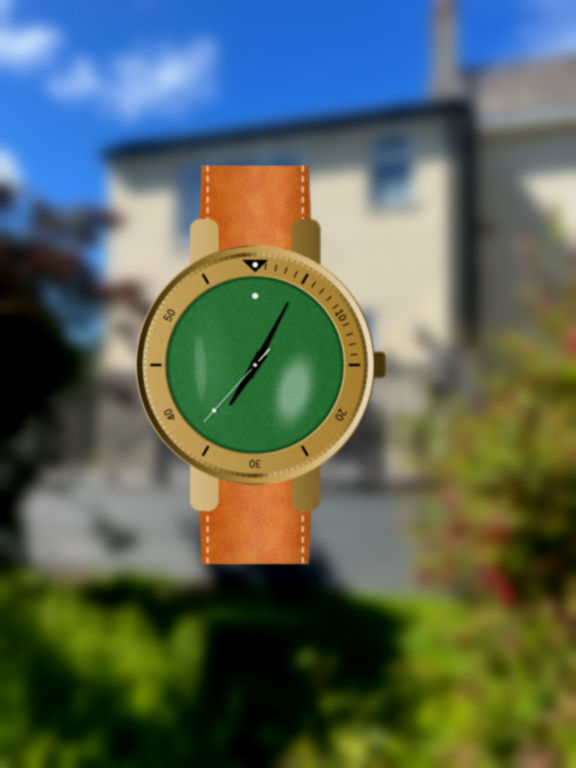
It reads **7:04:37**
